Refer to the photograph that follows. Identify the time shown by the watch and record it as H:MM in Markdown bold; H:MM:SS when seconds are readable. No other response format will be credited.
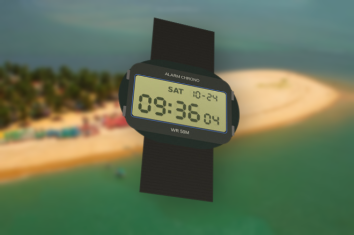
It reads **9:36:04**
